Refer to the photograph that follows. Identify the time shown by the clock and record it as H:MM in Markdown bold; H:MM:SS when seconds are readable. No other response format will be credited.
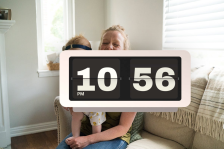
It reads **10:56**
